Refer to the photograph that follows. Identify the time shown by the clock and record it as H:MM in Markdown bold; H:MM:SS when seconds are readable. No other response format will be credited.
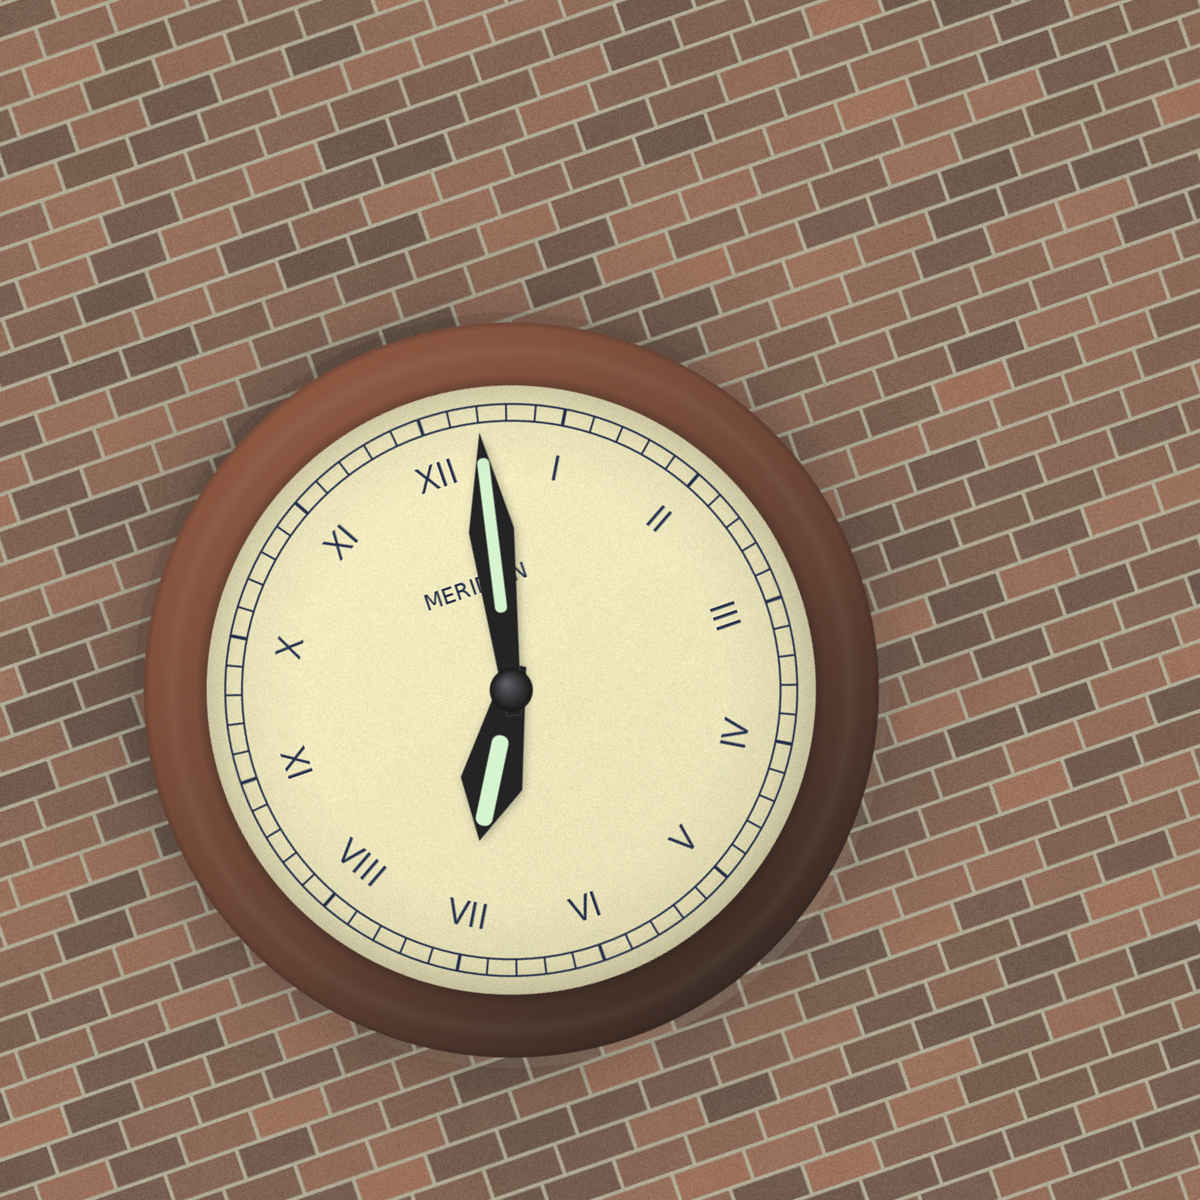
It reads **7:02**
